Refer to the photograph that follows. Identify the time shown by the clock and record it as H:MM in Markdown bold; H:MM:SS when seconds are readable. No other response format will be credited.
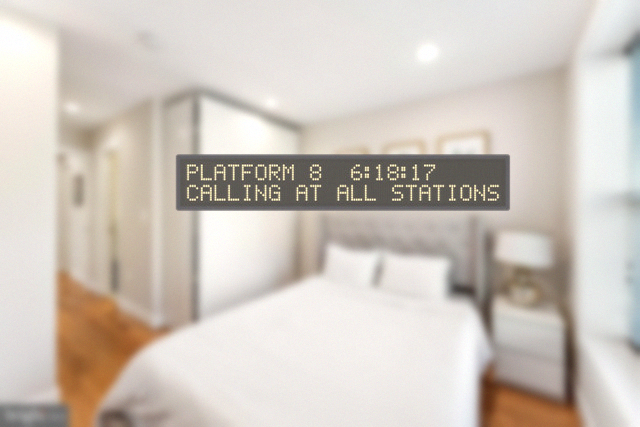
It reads **6:18:17**
